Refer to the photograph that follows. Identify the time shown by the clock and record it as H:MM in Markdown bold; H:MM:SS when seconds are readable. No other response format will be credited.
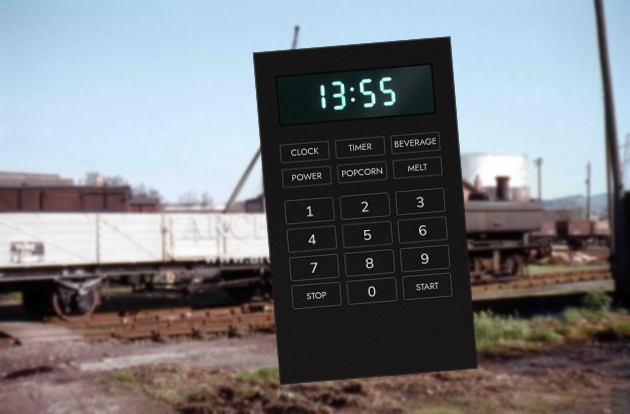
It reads **13:55**
